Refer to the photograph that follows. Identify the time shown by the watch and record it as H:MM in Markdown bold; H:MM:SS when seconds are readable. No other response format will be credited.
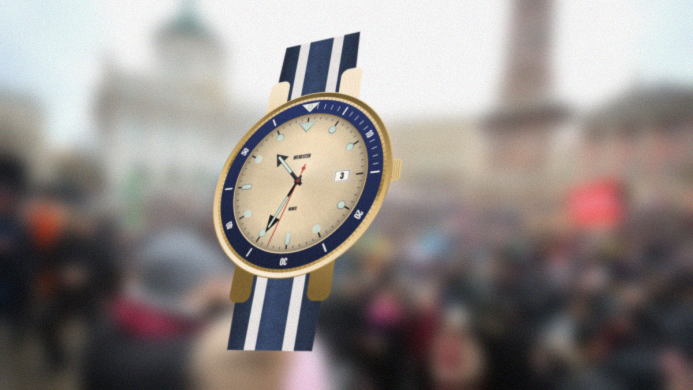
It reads **10:34:33**
